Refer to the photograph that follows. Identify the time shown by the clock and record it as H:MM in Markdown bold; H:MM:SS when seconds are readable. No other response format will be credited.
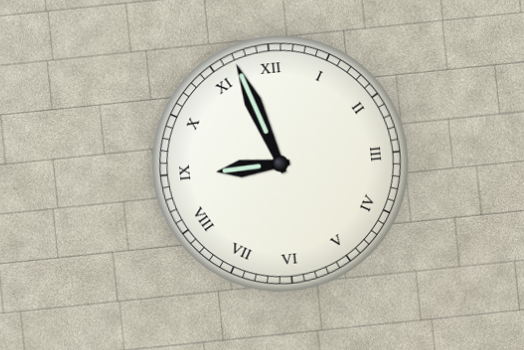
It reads **8:57**
